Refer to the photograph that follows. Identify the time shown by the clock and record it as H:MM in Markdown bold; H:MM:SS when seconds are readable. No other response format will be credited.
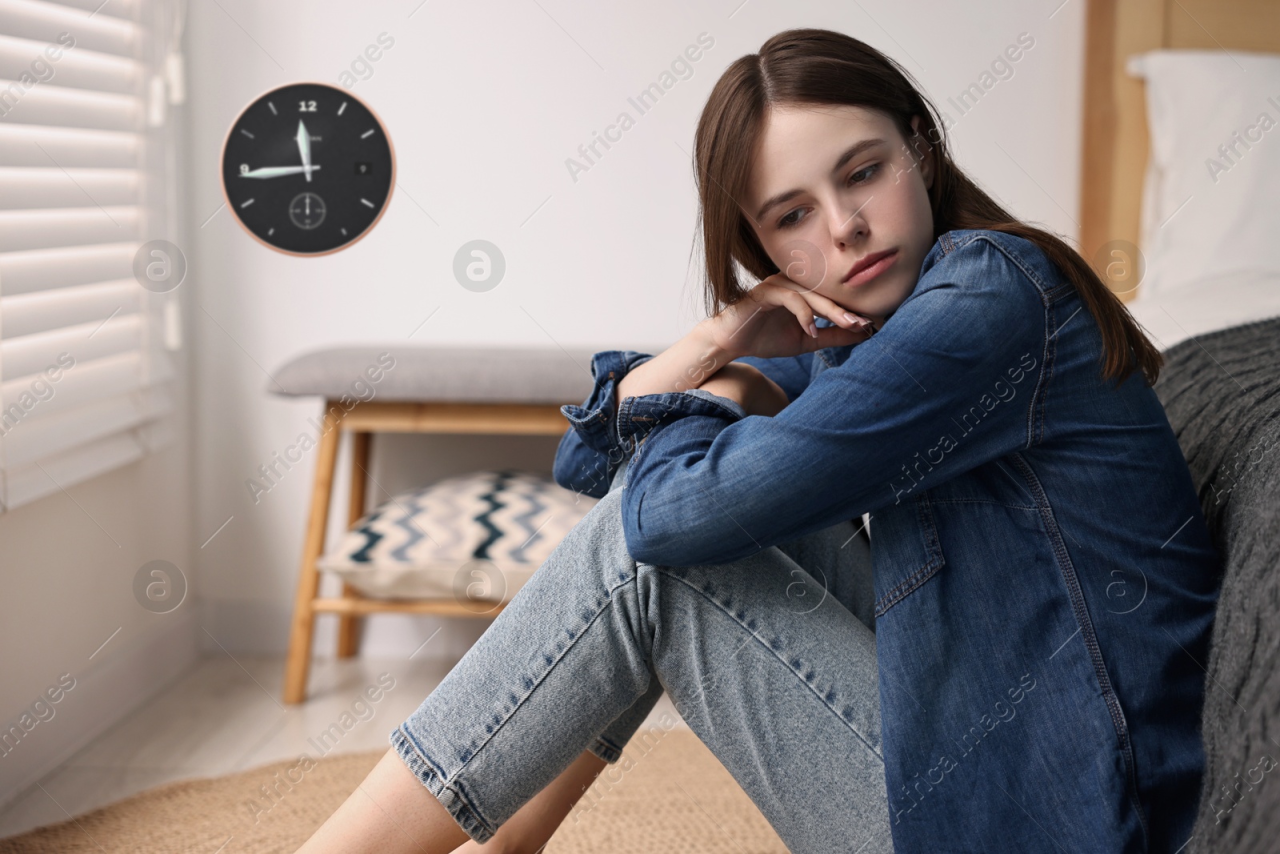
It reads **11:44**
